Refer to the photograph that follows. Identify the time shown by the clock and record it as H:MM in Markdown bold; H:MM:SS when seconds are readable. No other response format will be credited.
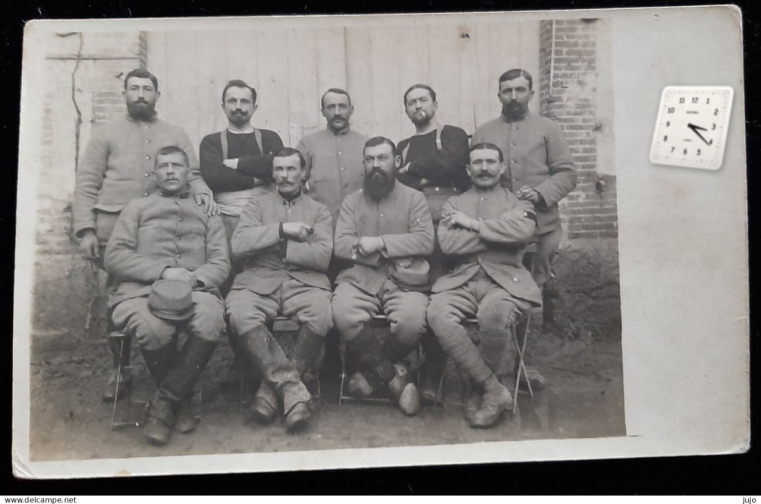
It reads **3:21**
